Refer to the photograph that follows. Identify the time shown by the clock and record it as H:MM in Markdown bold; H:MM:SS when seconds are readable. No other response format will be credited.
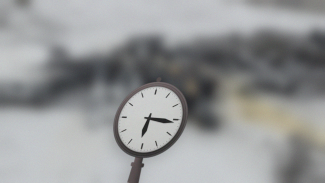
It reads **6:16**
